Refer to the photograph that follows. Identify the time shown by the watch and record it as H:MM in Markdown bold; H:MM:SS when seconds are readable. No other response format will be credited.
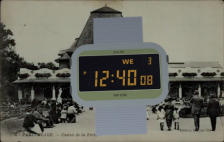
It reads **12:40:08**
